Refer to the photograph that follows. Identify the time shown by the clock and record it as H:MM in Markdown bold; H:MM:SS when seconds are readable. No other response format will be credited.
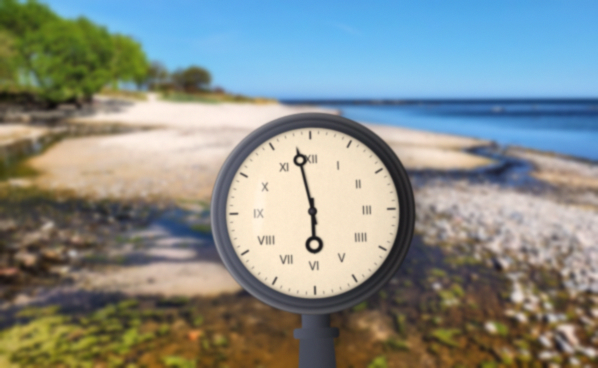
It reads **5:58**
